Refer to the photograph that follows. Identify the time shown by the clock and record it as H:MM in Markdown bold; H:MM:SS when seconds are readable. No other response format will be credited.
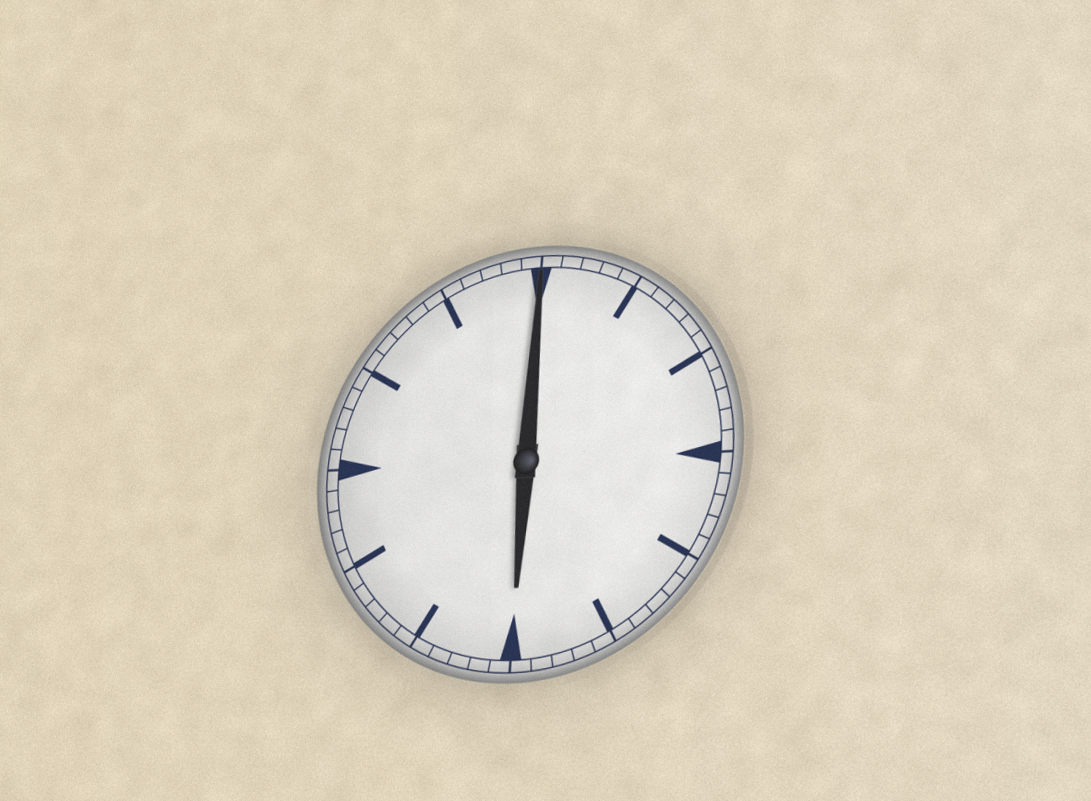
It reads **6:00**
